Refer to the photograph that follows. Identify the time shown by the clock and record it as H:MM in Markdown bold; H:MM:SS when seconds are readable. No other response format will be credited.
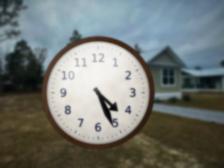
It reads **4:26**
